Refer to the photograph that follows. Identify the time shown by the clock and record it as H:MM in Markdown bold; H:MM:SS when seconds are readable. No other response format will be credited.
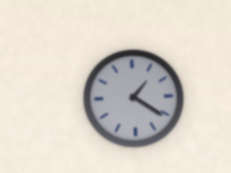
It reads **1:21**
